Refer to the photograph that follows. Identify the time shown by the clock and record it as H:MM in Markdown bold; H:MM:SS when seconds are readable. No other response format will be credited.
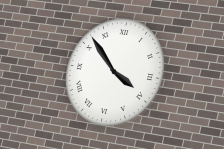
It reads **3:52**
